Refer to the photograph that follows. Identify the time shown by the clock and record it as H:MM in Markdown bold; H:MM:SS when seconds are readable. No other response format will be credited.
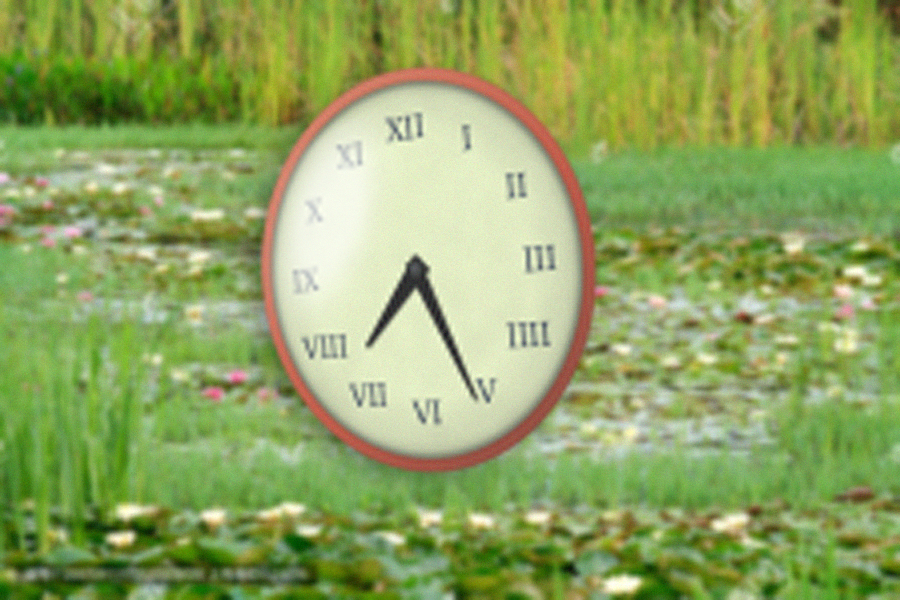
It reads **7:26**
